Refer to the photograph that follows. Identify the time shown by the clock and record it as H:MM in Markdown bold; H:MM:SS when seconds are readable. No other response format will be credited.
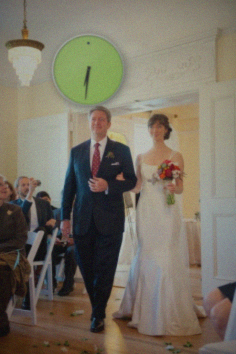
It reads **6:31**
